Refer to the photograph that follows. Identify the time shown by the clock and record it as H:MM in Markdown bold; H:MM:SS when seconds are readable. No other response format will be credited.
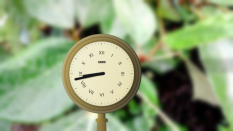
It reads **8:43**
